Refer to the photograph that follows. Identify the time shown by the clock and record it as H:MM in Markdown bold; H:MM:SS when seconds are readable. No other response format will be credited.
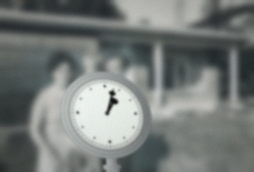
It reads **1:03**
